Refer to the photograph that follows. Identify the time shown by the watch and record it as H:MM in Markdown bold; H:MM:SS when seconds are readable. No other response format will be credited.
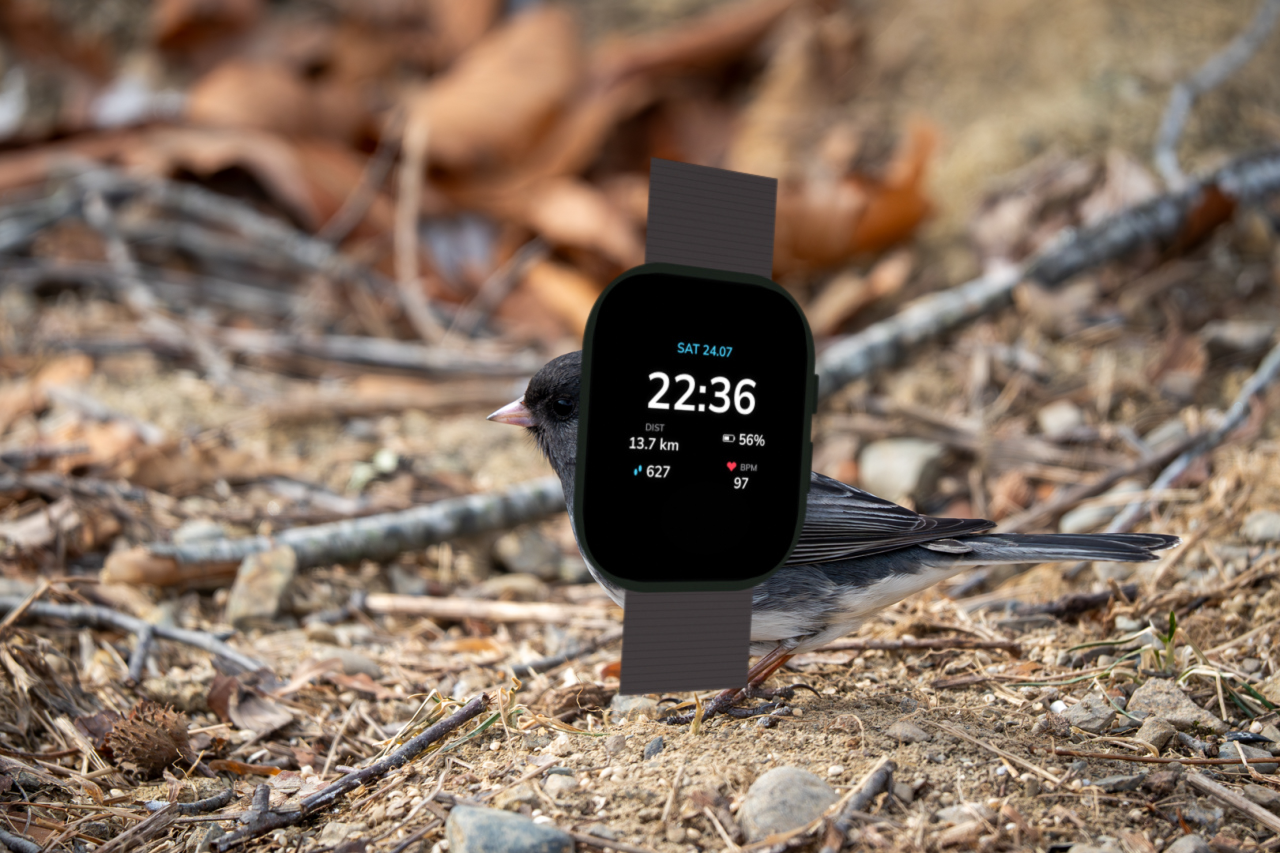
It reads **22:36**
